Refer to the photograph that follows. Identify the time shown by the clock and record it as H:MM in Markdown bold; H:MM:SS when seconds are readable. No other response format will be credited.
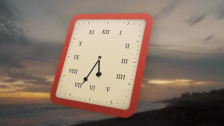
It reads **5:34**
